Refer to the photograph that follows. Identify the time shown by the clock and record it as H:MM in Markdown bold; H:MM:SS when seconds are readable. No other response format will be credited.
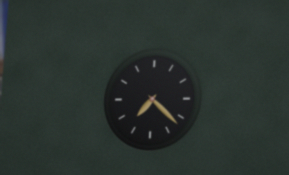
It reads **7:22**
